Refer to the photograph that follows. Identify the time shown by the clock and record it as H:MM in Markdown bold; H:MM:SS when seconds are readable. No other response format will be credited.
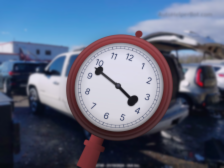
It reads **3:48**
